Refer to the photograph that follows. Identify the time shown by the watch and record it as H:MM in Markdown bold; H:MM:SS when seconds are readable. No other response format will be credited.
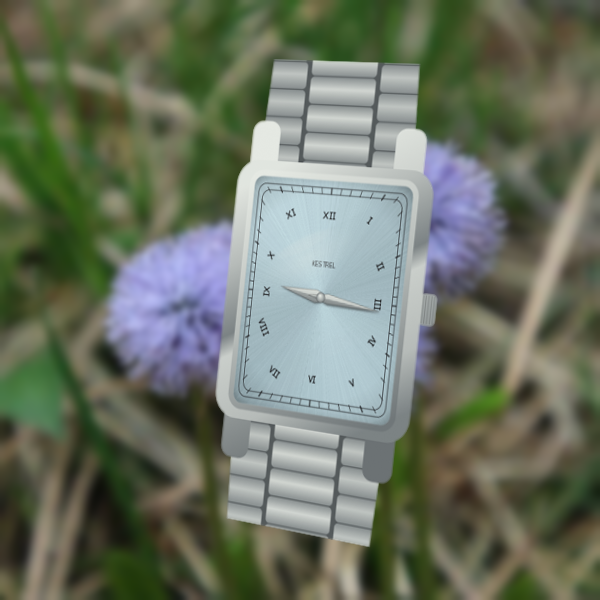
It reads **9:16**
